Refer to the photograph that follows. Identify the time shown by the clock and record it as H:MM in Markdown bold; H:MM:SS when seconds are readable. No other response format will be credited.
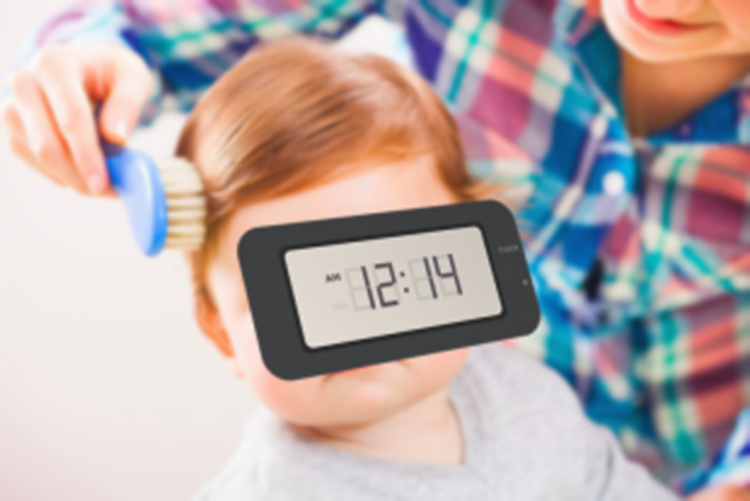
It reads **12:14**
